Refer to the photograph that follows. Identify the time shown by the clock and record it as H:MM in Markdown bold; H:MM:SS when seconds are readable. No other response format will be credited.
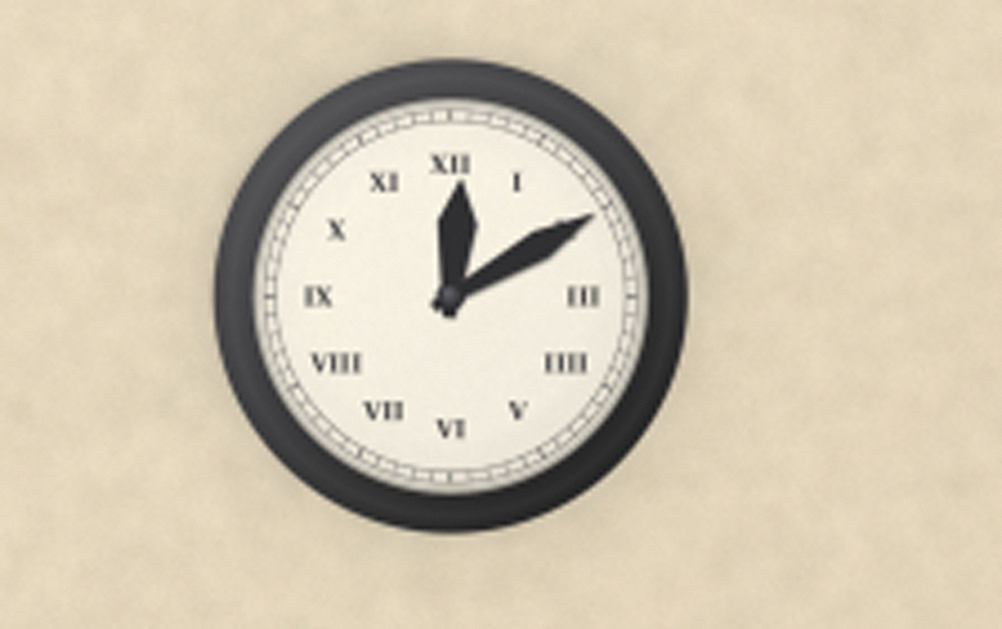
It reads **12:10**
